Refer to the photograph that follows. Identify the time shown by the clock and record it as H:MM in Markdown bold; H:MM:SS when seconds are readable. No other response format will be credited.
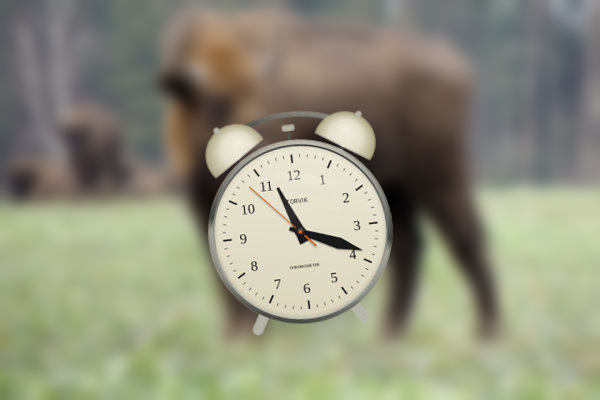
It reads **11:18:53**
